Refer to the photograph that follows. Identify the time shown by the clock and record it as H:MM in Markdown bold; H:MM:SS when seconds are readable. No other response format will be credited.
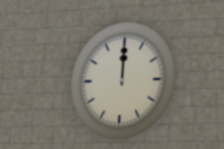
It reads **12:00**
